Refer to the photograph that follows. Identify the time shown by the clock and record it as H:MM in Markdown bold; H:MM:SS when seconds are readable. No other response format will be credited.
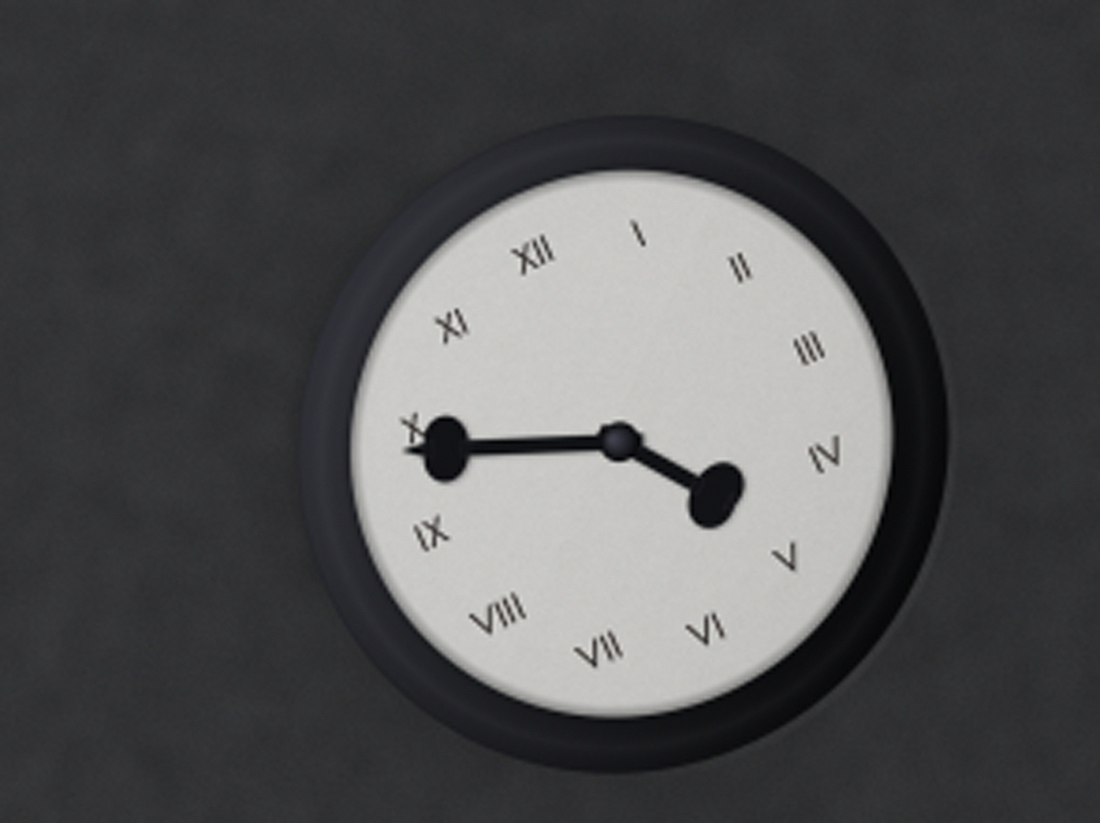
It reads **4:49**
